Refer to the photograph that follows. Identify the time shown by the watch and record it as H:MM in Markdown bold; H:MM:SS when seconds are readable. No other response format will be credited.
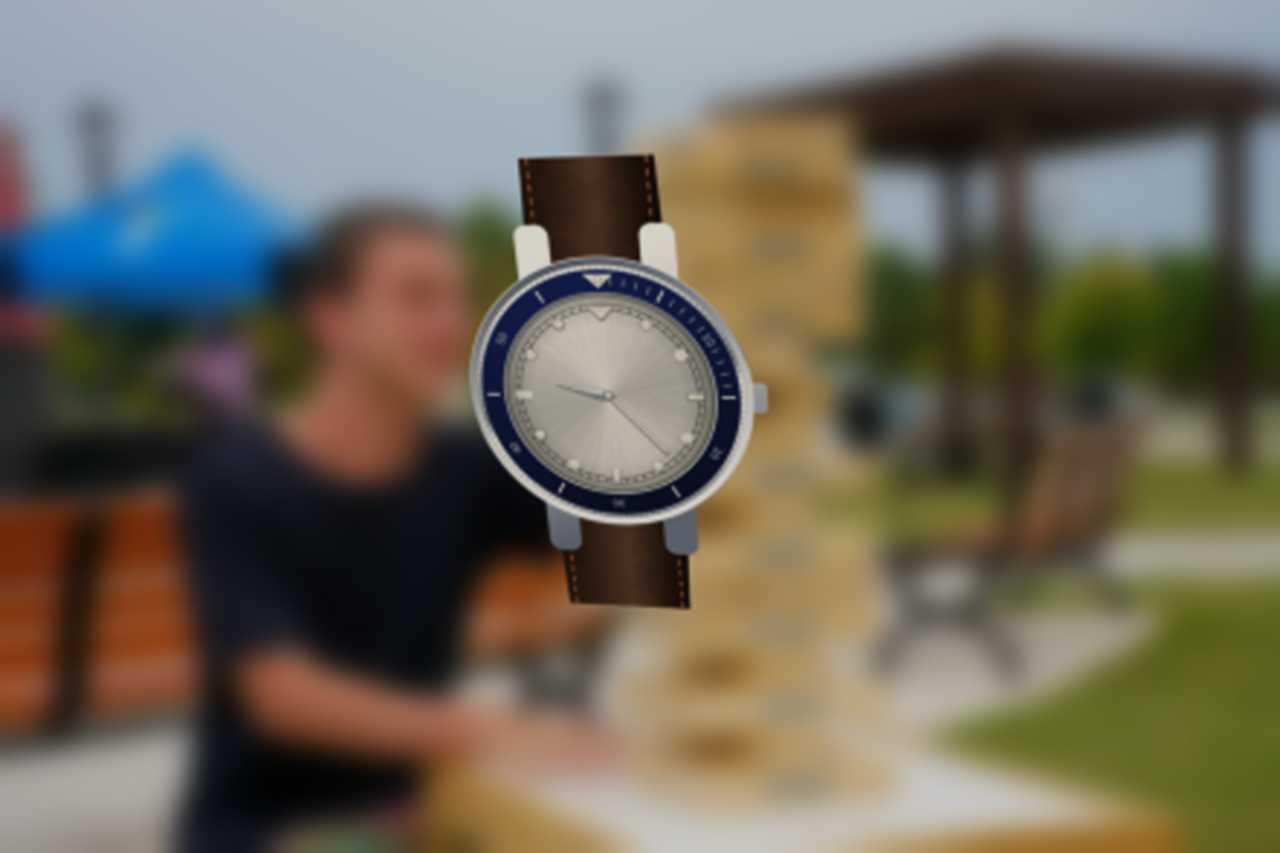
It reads **9:23**
